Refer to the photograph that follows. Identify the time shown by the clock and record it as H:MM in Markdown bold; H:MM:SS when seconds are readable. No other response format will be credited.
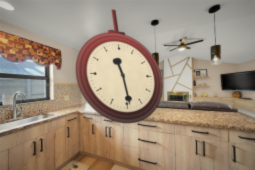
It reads **11:29**
